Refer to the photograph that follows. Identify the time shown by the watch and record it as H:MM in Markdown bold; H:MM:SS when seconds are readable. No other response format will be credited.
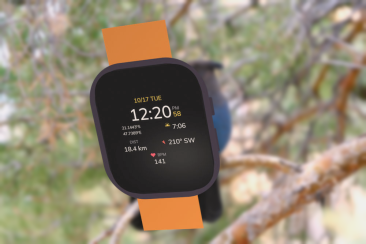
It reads **12:20**
